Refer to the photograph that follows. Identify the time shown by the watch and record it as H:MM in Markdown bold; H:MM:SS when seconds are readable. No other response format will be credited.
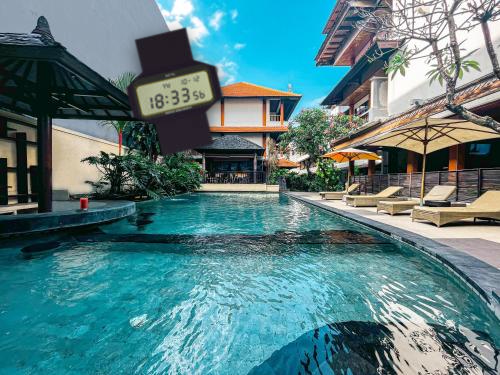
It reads **18:33**
